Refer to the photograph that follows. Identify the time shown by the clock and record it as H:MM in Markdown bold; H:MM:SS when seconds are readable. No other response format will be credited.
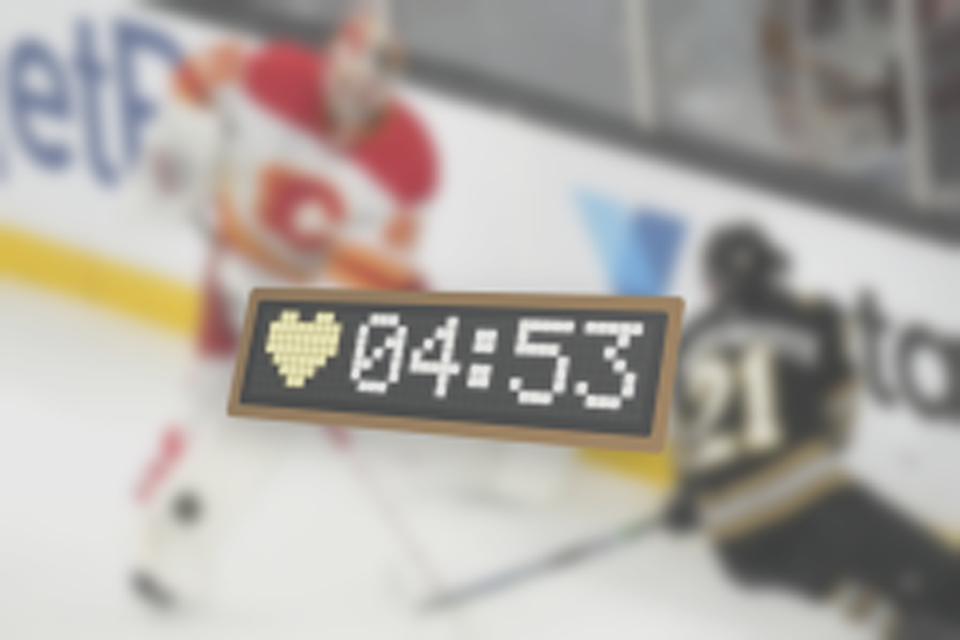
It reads **4:53**
